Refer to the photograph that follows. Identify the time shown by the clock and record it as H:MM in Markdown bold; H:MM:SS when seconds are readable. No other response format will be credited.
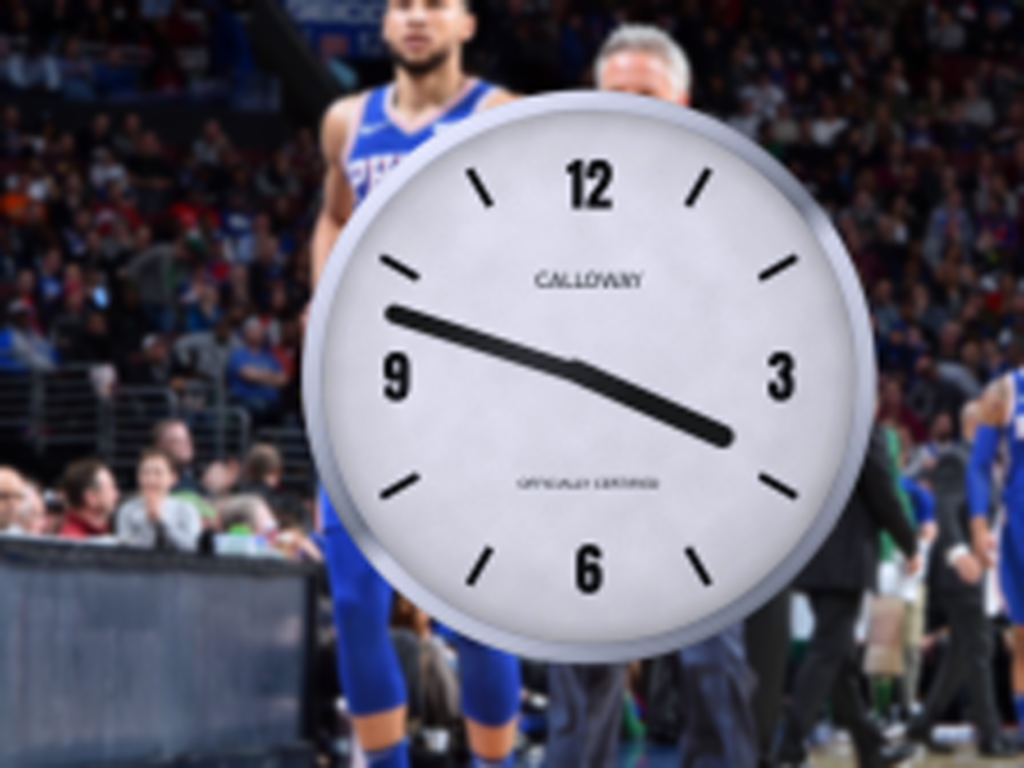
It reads **3:48**
